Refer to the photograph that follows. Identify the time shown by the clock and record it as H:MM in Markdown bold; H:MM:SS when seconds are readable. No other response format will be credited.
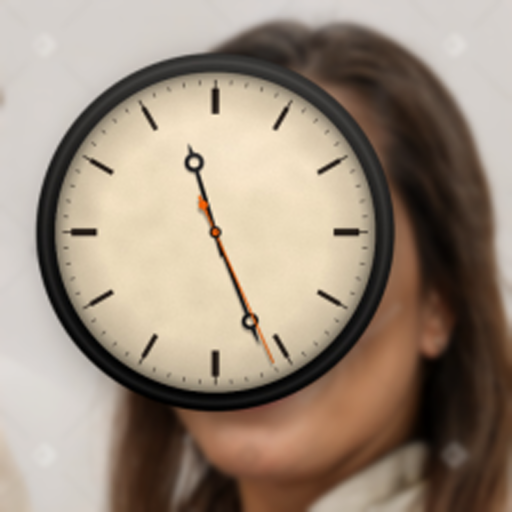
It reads **11:26:26**
